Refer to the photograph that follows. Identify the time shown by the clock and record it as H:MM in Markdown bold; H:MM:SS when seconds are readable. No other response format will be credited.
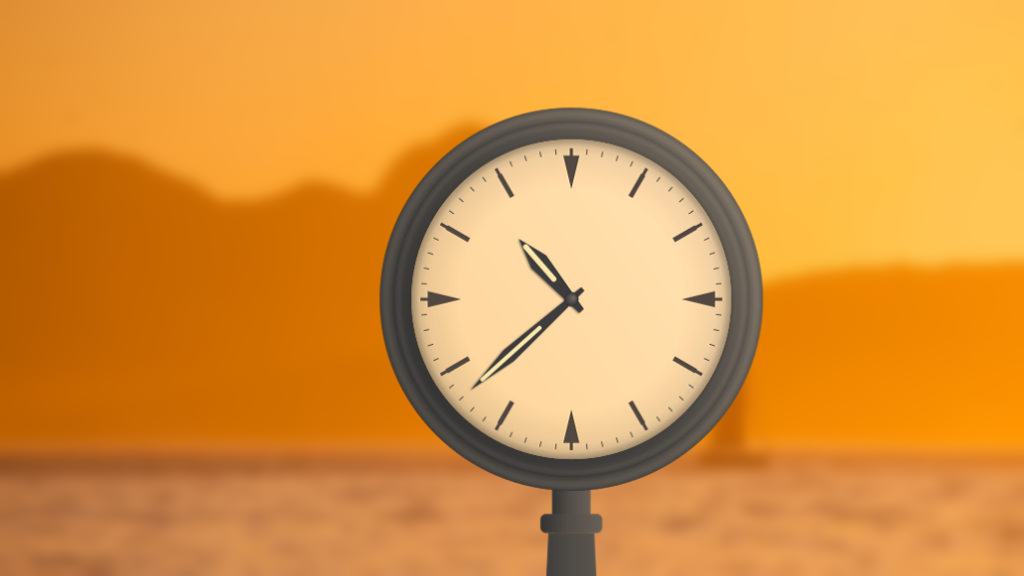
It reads **10:38**
